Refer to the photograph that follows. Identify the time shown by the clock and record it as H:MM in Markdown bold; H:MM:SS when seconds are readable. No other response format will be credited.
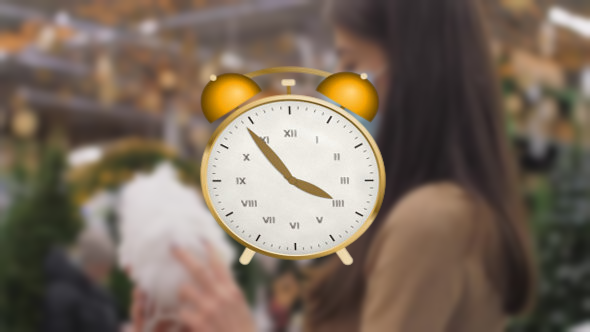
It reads **3:54**
